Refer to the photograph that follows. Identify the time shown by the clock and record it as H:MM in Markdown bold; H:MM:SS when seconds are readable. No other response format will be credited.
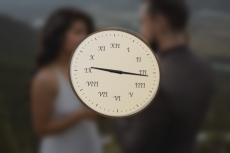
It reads **9:16**
